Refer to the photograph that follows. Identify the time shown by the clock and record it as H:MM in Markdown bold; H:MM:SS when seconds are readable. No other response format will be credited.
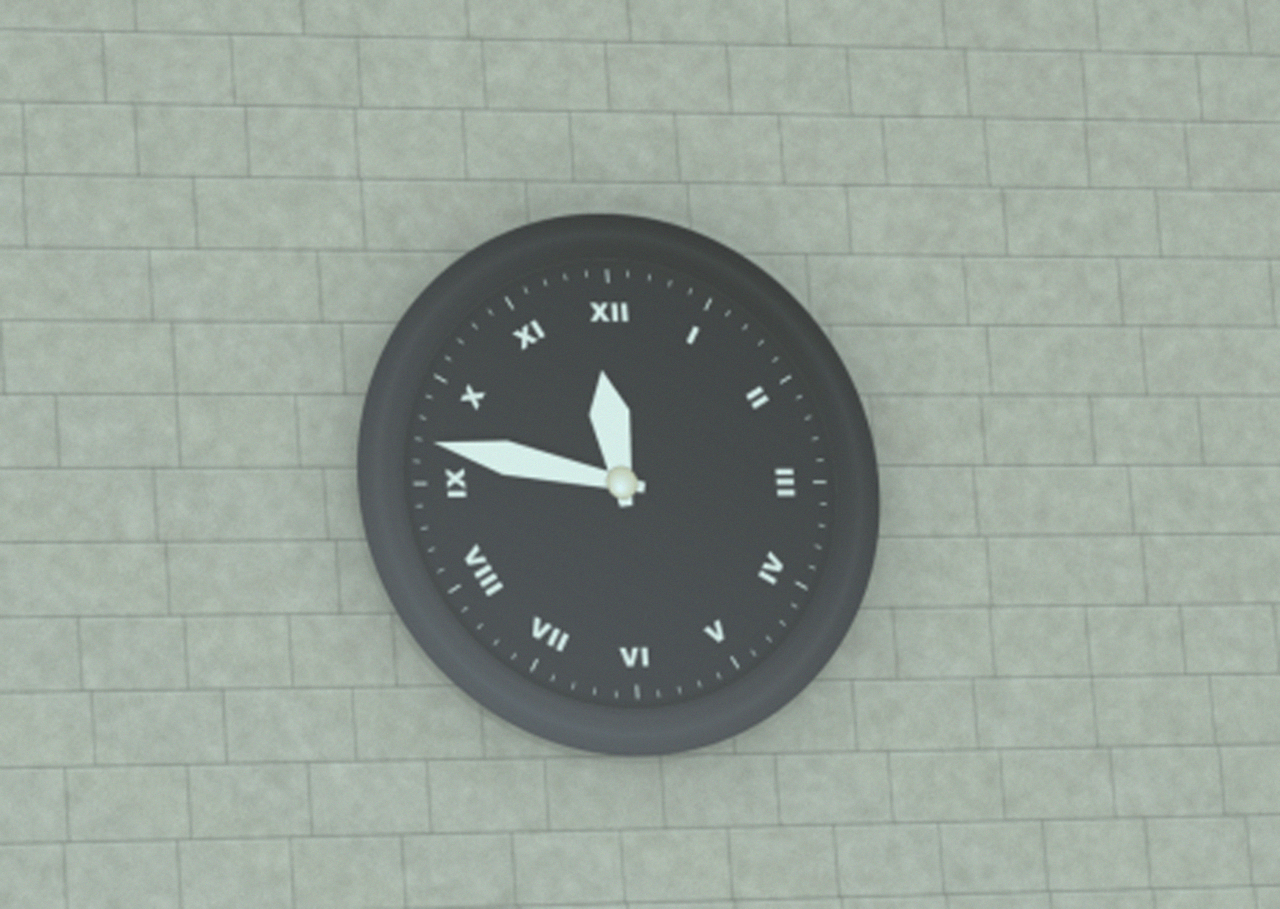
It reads **11:47**
